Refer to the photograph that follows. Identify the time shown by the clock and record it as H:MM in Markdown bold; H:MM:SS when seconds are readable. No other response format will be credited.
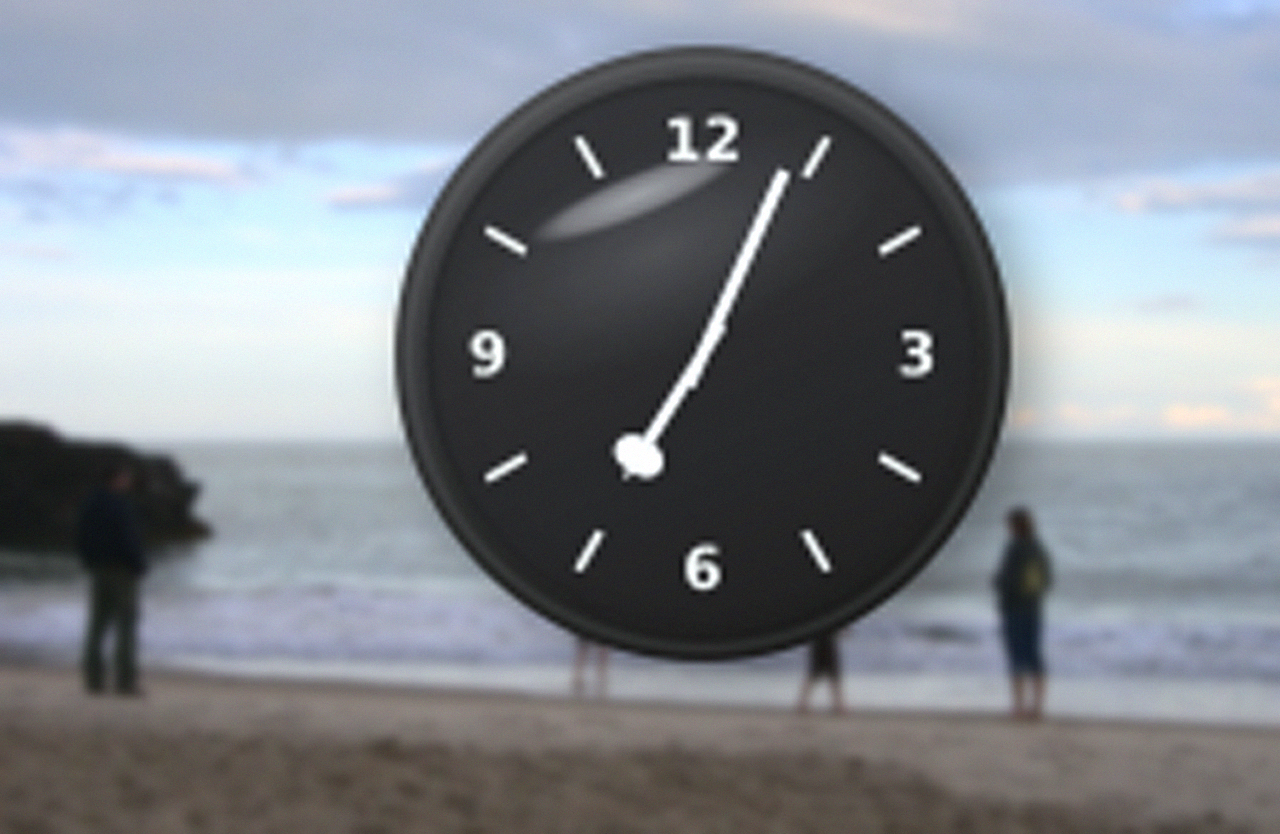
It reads **7:04**
